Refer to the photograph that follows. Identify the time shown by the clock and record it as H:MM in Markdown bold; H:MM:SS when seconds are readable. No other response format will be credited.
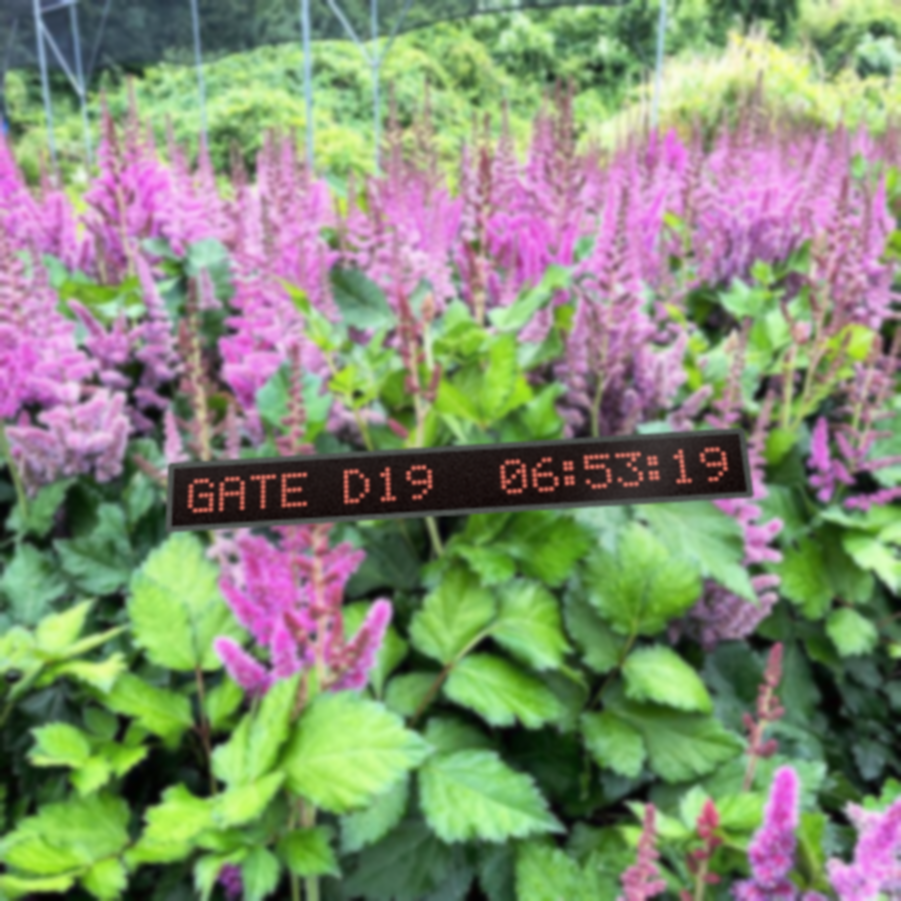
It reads **6:53:19**
